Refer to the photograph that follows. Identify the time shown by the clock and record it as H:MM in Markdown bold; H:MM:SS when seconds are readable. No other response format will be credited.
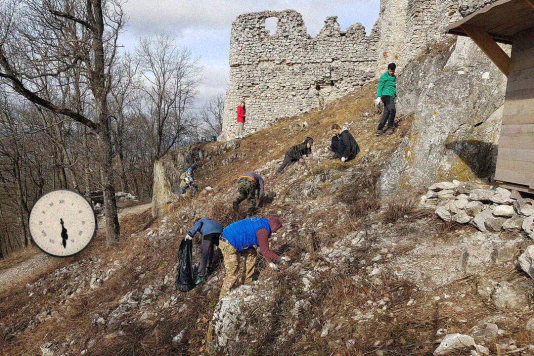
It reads **5:29**
